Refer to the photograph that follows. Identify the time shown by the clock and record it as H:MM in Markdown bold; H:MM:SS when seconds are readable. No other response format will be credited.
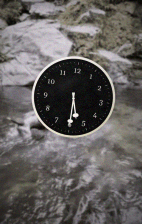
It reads **5:30**
